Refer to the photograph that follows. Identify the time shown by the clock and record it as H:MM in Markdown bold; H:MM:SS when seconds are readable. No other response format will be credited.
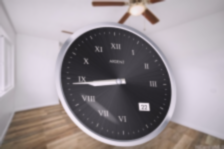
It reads **8:44**
